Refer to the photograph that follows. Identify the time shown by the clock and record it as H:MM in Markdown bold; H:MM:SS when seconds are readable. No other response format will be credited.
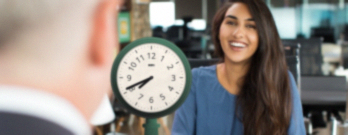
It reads **7:41**
